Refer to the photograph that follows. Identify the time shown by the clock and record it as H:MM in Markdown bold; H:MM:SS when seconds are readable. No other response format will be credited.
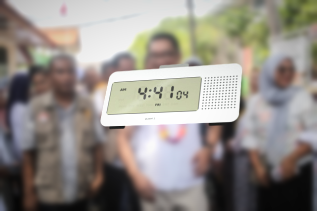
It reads **4:41:04**
